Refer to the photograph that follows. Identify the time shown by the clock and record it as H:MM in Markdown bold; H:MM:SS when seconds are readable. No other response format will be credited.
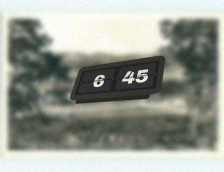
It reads **6:45**
